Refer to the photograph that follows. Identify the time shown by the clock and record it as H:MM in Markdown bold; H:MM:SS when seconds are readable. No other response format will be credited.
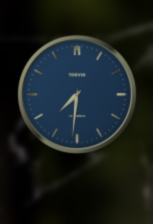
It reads **7:31**
